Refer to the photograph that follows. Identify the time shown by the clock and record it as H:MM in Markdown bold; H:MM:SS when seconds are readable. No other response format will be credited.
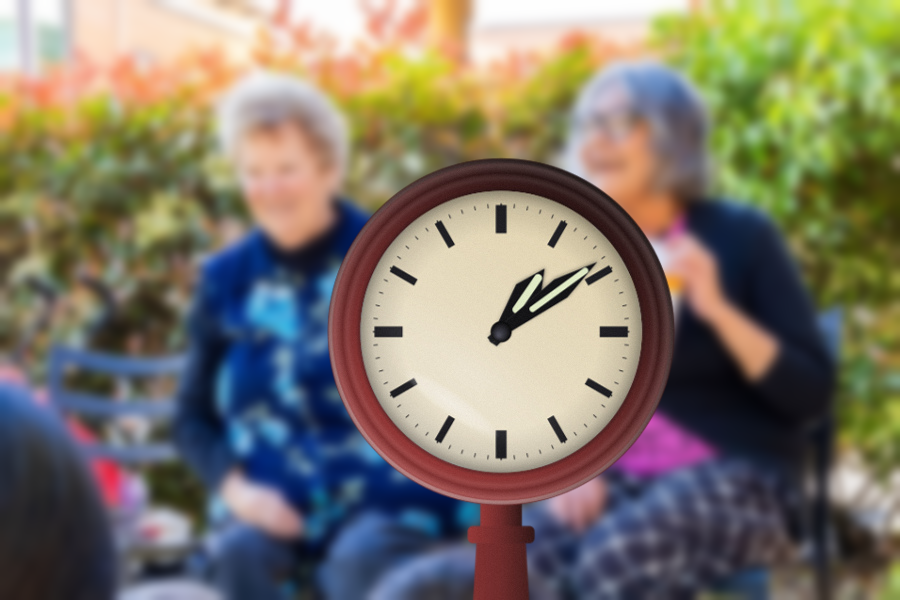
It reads **1:09**
